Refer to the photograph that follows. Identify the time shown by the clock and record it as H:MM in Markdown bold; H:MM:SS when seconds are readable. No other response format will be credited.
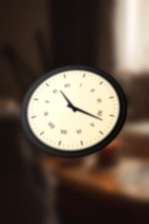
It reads **11:22**
